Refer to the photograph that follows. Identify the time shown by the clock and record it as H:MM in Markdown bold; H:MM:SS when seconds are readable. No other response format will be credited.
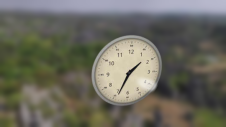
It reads **1:34**
